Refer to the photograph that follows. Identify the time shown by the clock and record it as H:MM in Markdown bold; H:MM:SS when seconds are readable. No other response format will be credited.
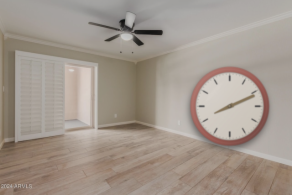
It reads **8:11**
